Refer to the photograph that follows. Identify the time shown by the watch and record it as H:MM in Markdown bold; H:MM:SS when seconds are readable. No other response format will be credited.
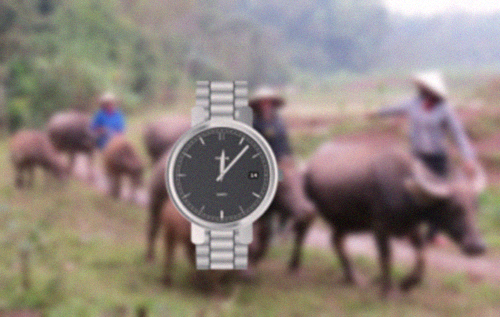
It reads **12:07**
